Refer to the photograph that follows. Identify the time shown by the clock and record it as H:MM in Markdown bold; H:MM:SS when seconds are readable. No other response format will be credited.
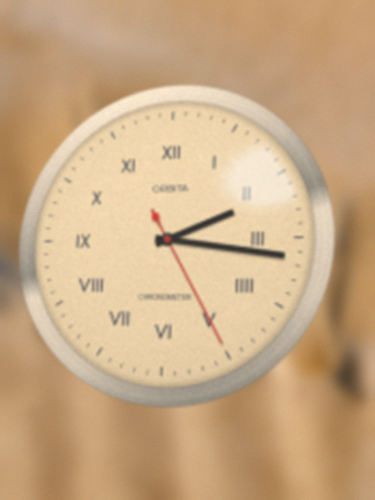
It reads **2:16:25**
